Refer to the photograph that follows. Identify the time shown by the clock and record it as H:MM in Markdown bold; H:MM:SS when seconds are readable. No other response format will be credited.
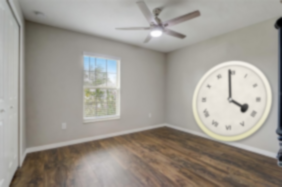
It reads **3:59**
